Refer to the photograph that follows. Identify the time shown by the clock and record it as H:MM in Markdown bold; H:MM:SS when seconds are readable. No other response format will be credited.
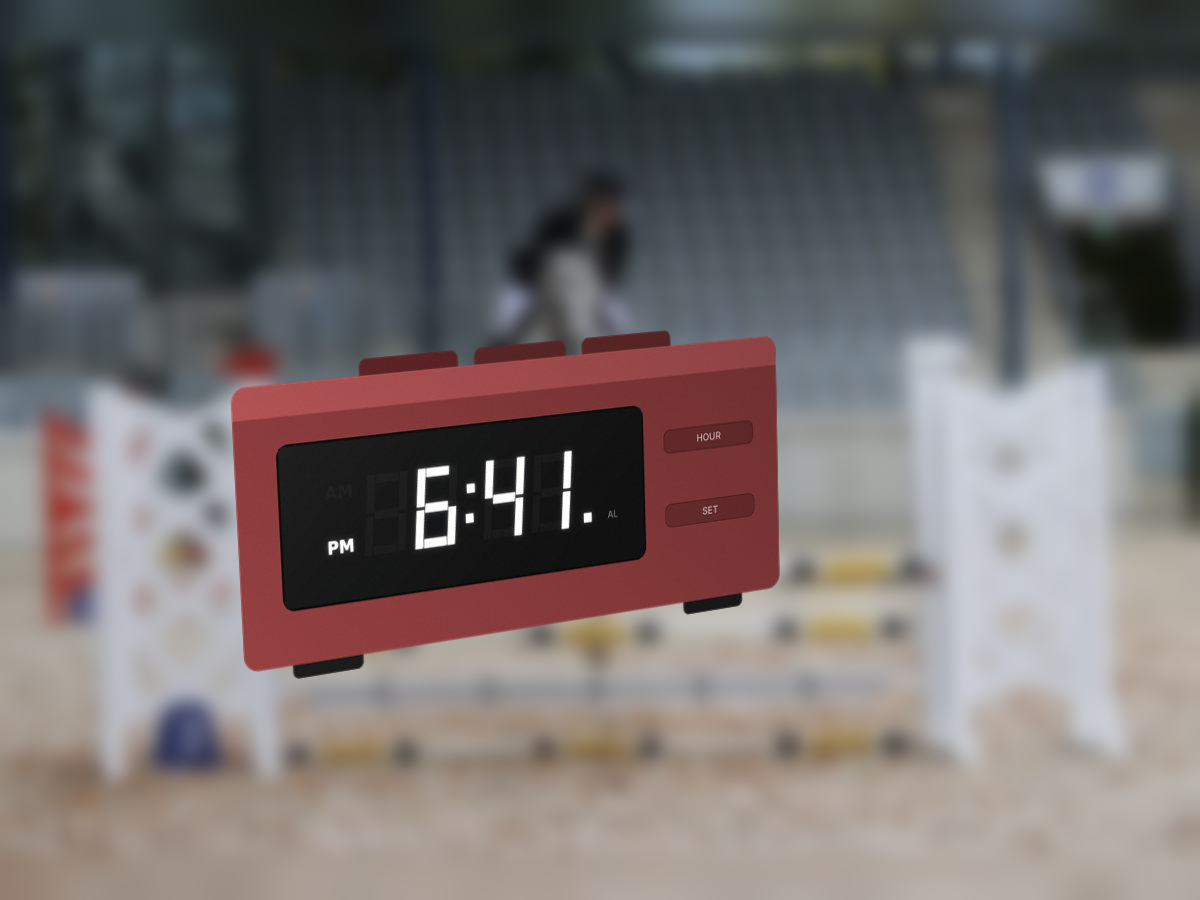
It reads **6:41**
